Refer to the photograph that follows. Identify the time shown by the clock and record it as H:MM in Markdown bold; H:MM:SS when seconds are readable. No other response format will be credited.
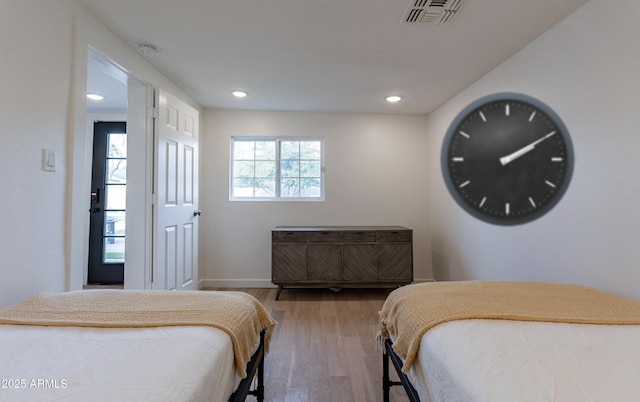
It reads **2:10**
